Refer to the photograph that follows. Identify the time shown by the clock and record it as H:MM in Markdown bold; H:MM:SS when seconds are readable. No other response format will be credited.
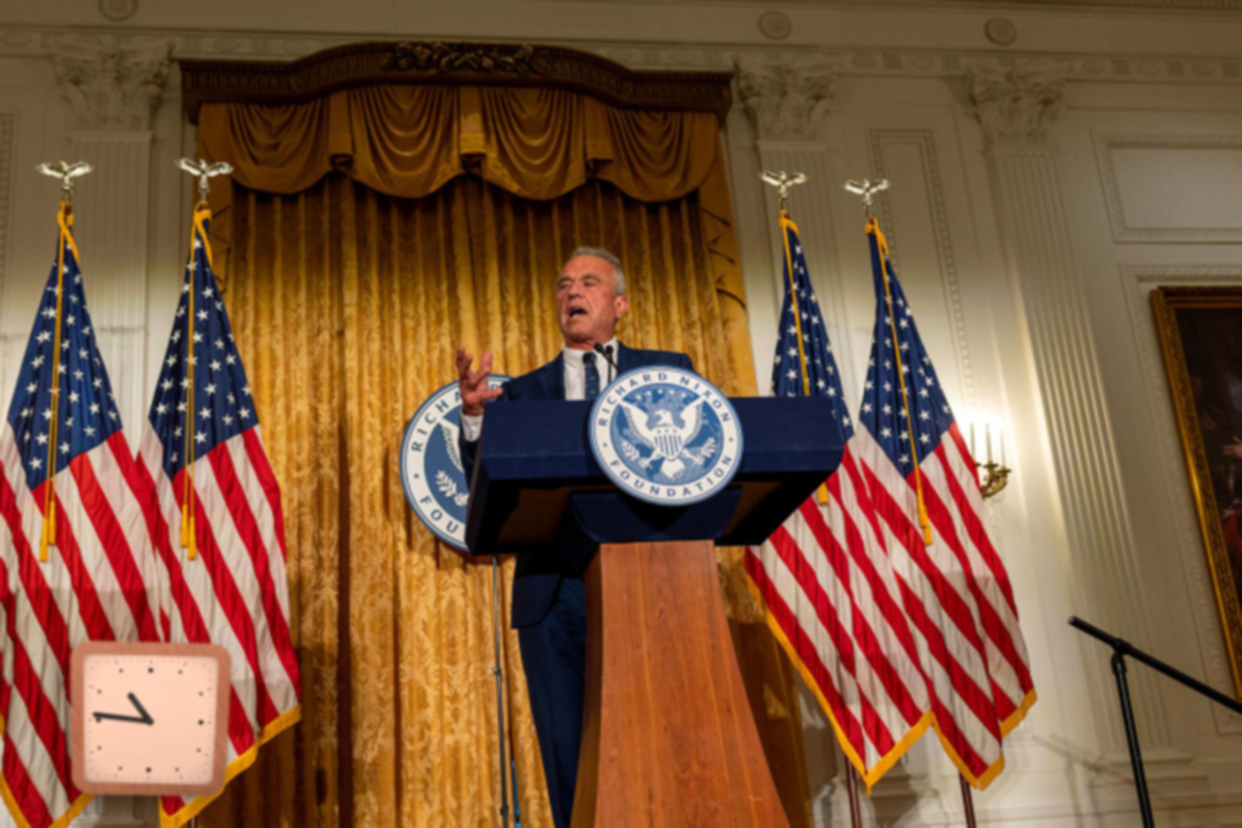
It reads **10:46**
